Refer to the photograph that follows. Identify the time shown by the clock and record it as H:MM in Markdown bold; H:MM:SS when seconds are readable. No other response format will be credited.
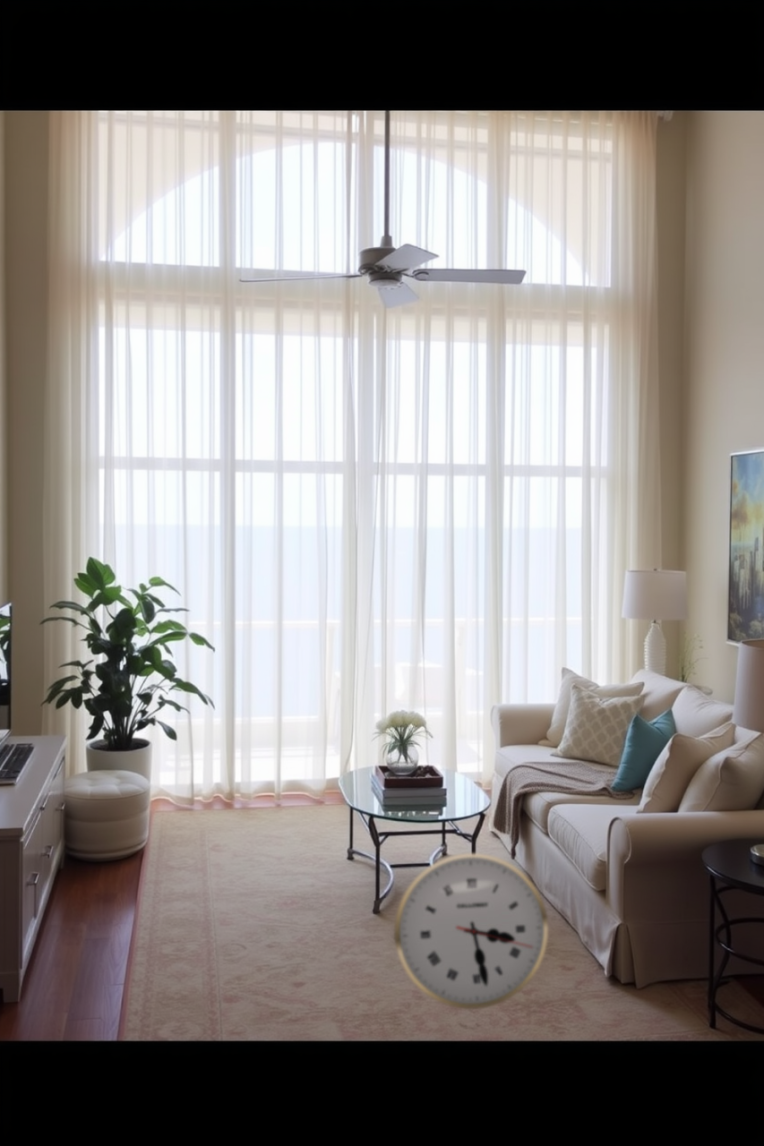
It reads **3:28:18**
